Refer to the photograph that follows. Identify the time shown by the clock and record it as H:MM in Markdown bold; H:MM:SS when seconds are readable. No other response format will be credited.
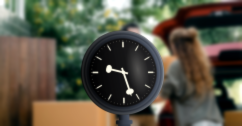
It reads **9:27**
